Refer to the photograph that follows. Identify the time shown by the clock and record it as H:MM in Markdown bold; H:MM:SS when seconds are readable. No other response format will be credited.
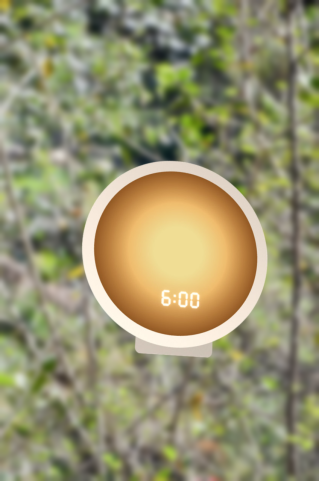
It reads **6:00**
